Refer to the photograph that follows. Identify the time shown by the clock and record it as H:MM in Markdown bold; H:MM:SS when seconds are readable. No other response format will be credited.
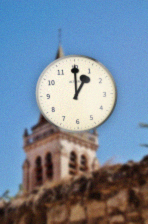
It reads **1:00**
